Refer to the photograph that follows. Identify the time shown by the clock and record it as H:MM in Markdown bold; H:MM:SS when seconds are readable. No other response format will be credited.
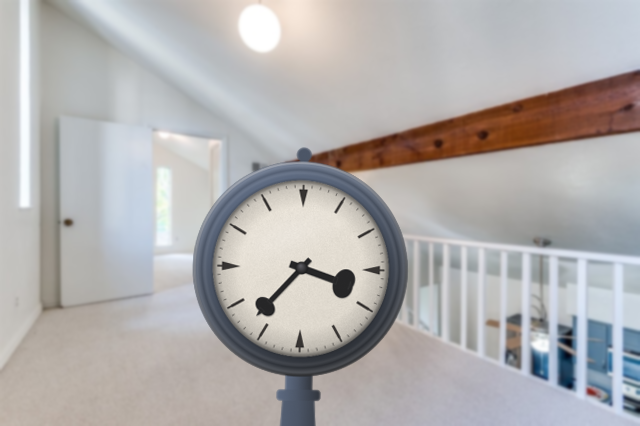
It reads **3:37**
